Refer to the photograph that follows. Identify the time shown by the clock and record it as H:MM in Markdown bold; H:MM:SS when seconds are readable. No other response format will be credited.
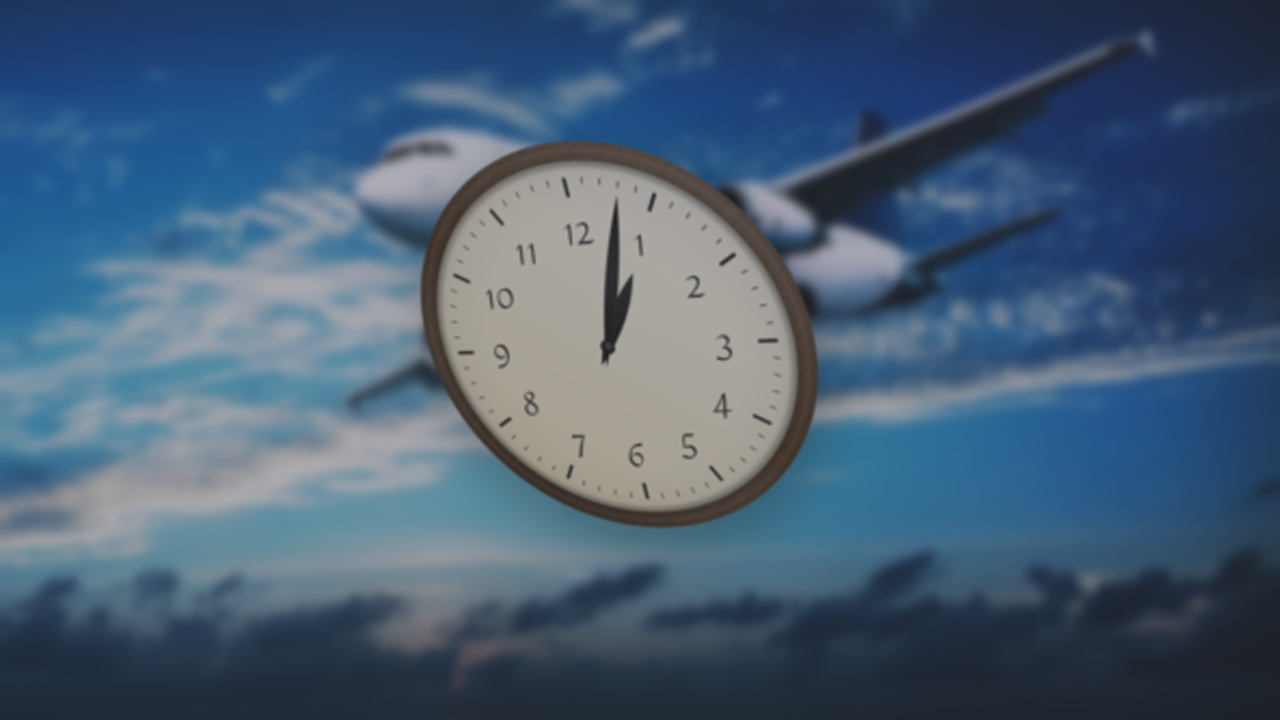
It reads **1:03**
